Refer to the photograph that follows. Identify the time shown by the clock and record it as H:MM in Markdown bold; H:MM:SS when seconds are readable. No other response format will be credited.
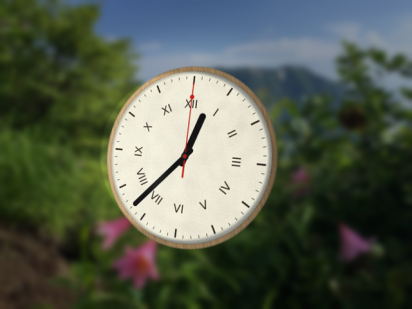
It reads **12:37:00**
